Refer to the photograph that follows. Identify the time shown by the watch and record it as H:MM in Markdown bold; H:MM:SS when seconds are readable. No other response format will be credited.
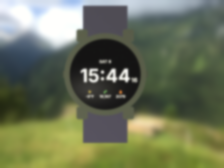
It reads **15:44**
